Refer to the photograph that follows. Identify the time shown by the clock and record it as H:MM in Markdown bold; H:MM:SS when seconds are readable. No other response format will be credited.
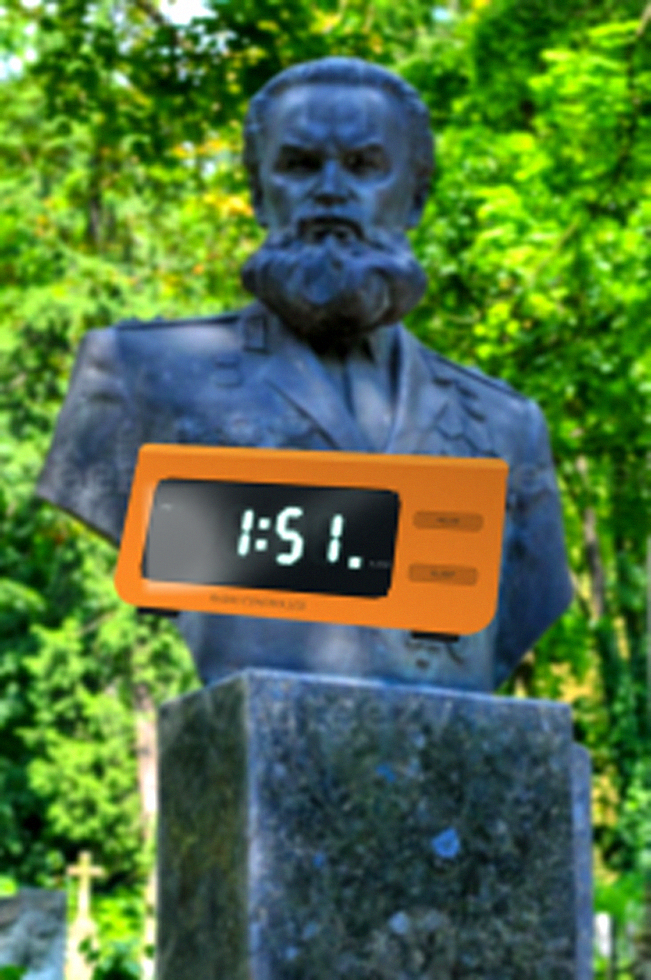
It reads **1:51**
